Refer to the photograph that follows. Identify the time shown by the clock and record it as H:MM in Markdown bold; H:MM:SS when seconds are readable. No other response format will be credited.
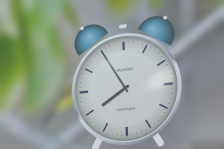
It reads **7:55**
